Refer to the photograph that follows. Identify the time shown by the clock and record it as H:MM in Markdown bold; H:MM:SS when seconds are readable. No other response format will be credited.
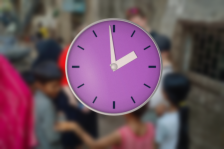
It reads **1:59**
